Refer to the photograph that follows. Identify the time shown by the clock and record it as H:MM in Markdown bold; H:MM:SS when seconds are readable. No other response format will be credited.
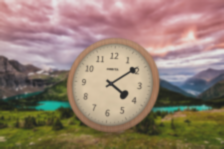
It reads **4:09**
